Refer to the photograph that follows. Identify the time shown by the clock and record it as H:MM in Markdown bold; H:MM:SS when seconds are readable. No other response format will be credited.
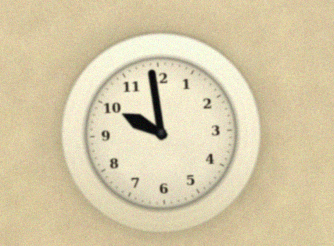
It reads **9:59**
